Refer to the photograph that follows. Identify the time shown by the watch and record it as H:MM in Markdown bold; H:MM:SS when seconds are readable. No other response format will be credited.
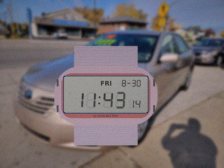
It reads **11:43:14**
